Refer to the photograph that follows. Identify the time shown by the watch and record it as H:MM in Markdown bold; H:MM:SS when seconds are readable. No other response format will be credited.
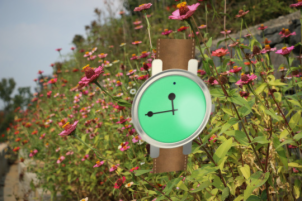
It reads **11:44**
